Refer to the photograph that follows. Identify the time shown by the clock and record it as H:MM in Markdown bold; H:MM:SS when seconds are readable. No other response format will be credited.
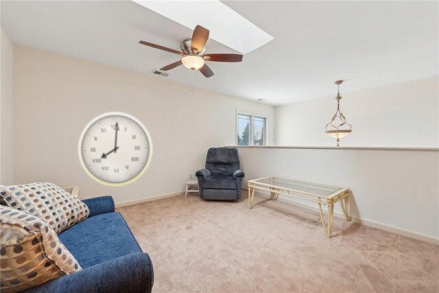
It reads **8:01**
